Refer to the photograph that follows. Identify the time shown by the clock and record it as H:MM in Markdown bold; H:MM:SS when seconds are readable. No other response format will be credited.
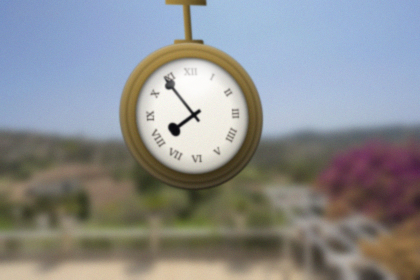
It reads **7:54**
